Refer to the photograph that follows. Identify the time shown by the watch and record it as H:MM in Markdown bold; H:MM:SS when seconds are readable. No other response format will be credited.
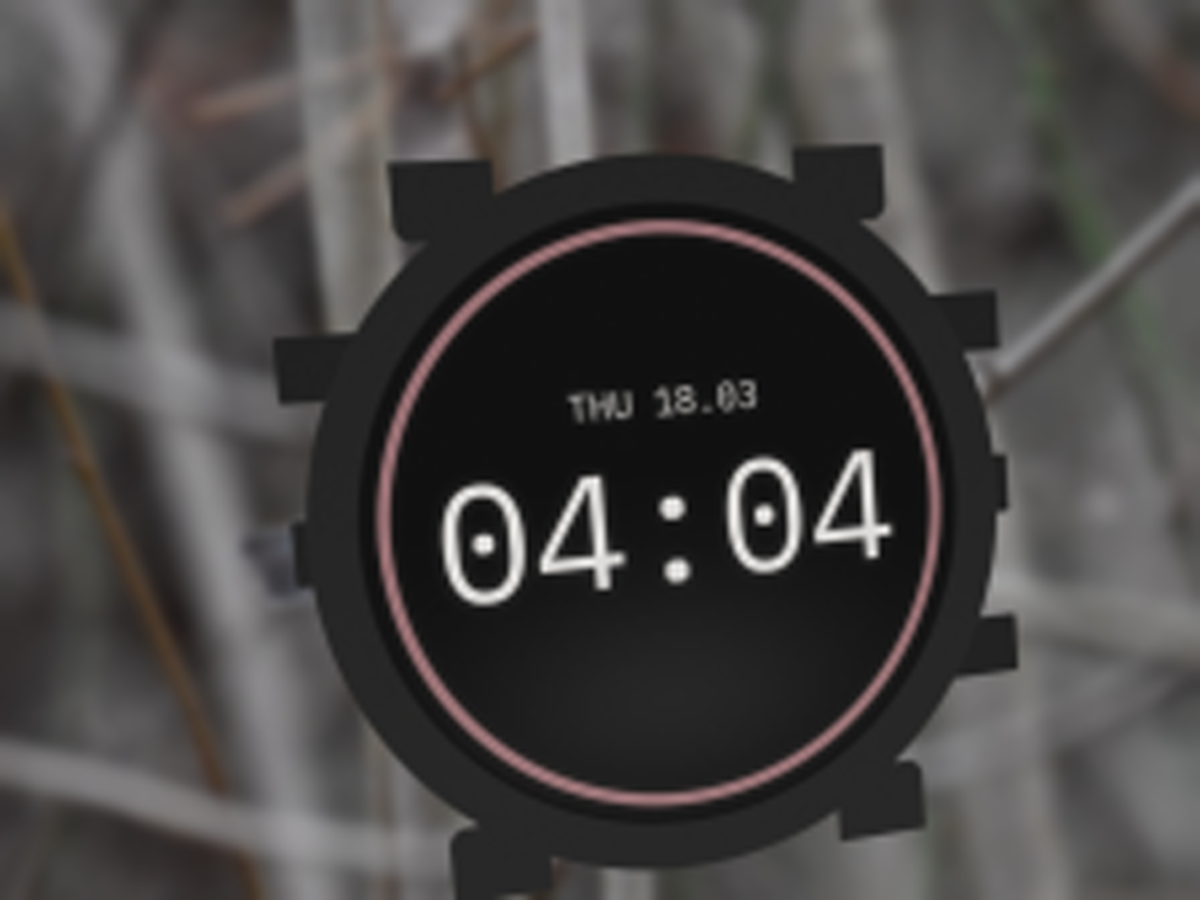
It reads **4:04**
